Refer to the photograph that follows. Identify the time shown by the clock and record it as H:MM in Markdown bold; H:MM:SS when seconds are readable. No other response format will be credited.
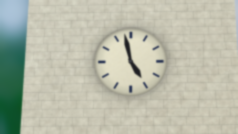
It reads **4:58**
